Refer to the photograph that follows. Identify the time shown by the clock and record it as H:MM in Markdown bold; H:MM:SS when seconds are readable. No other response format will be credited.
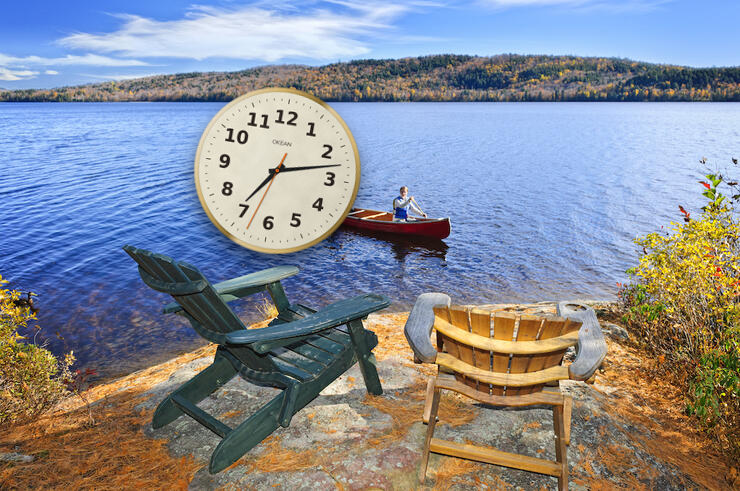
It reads **7:12:33**
